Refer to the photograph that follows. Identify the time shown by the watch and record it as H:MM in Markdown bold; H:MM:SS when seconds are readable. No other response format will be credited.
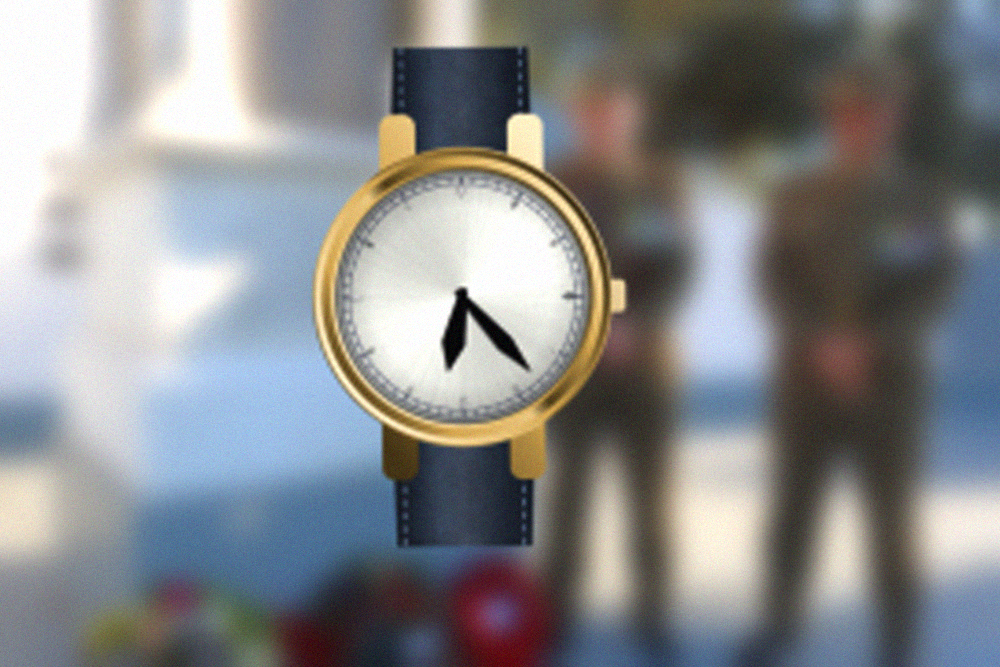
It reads **6:23**
